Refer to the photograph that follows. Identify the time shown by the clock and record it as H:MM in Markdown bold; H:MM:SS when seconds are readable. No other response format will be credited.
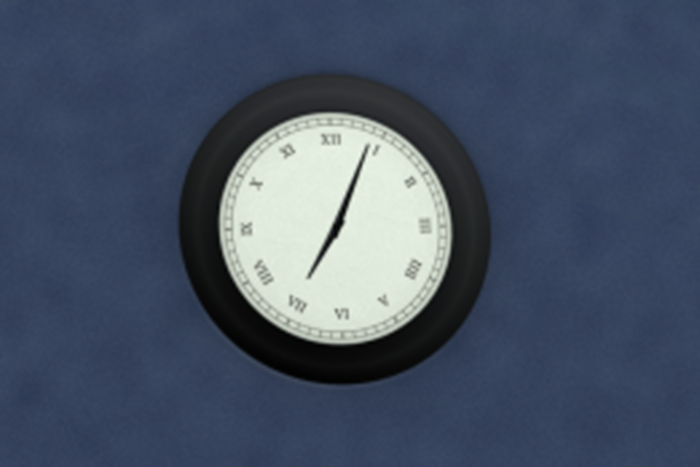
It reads **7:04**
